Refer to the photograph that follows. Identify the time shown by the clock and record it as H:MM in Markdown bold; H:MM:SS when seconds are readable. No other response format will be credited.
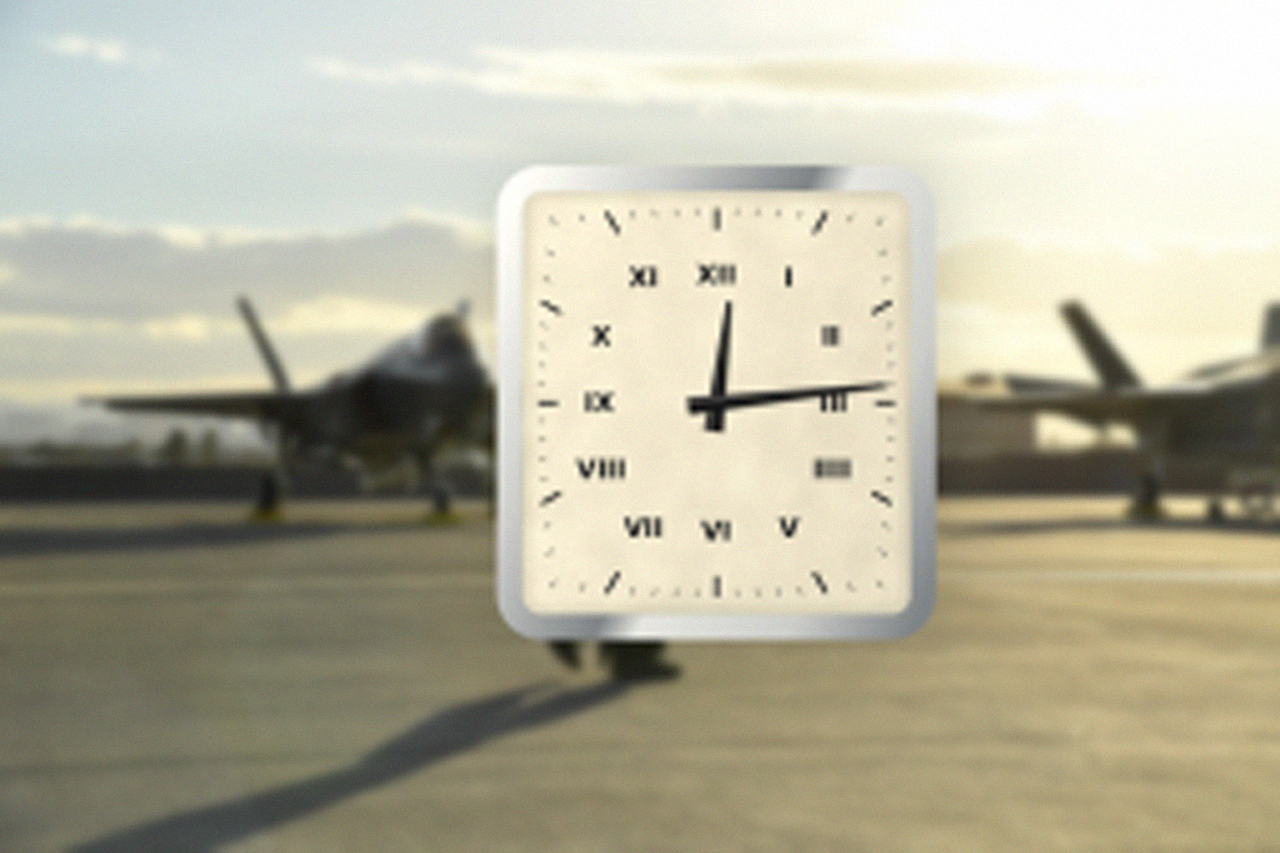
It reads **12:14**
